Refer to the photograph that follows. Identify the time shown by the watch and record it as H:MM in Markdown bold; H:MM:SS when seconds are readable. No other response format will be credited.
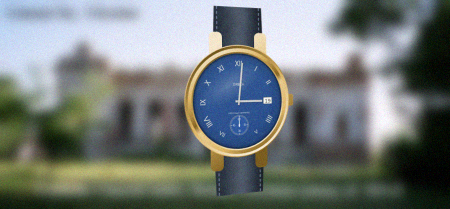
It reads **3:01**
